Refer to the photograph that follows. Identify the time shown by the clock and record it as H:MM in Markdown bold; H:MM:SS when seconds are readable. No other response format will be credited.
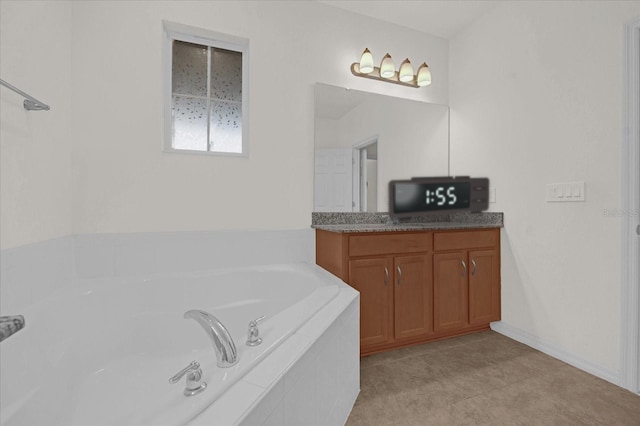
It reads **1:55**
